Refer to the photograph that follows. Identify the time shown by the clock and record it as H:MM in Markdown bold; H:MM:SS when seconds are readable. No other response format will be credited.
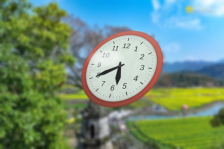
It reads **5:40**
